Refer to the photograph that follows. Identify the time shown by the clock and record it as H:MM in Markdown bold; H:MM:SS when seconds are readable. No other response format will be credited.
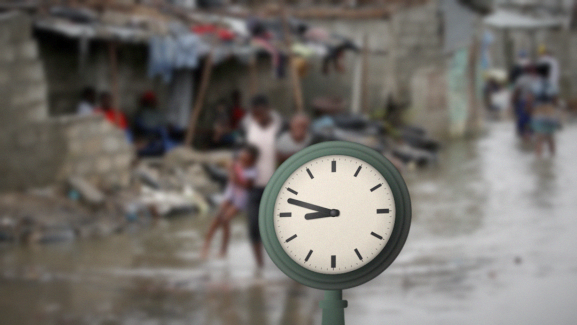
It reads **8:48**
